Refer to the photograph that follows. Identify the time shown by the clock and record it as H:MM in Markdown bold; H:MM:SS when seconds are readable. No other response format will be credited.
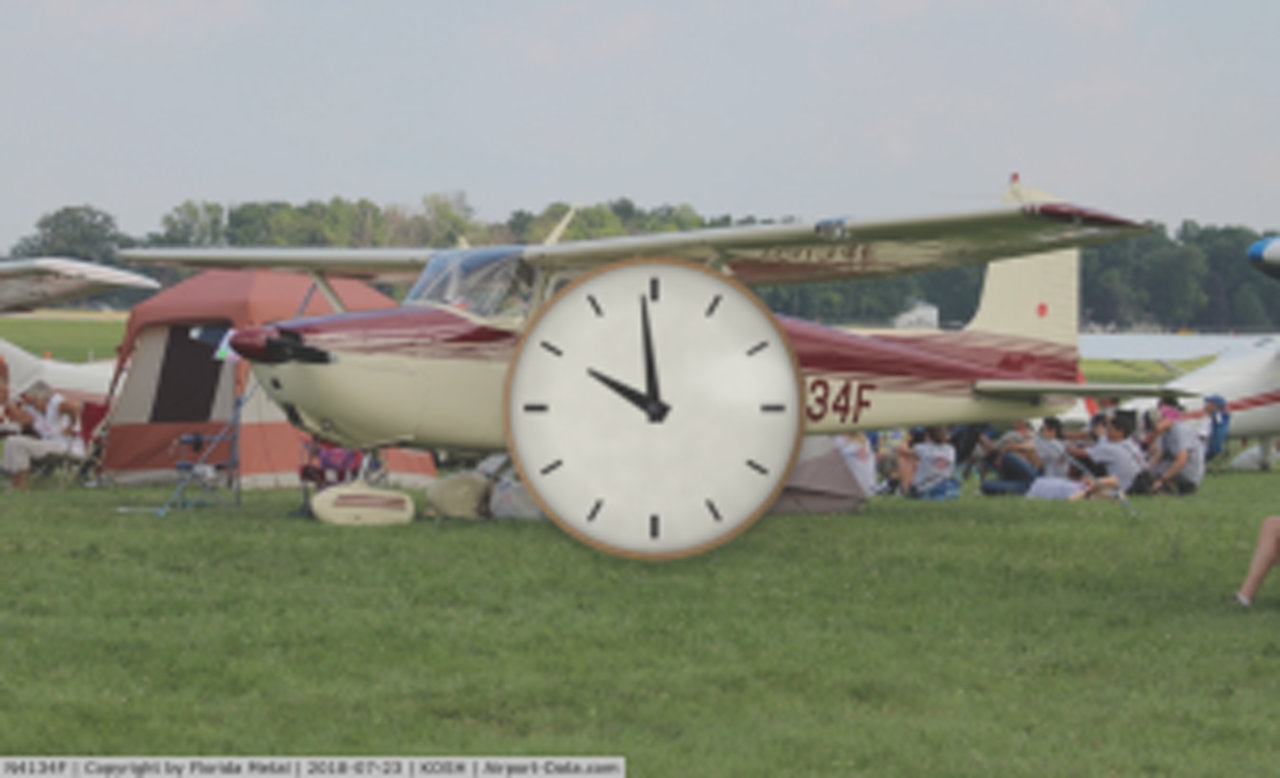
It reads **9:59**
